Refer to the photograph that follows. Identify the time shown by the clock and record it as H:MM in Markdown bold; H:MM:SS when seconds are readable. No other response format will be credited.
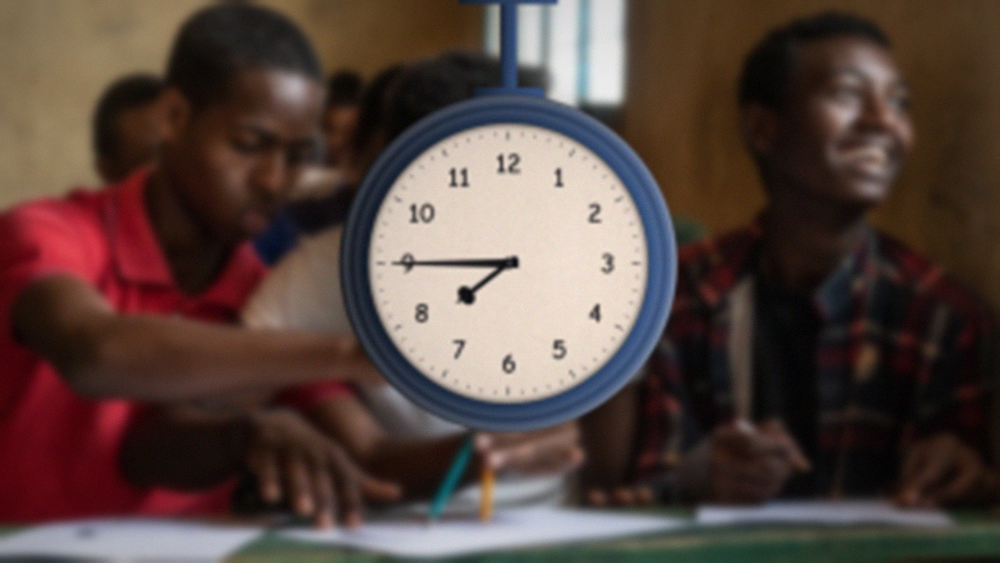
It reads **7:45**
